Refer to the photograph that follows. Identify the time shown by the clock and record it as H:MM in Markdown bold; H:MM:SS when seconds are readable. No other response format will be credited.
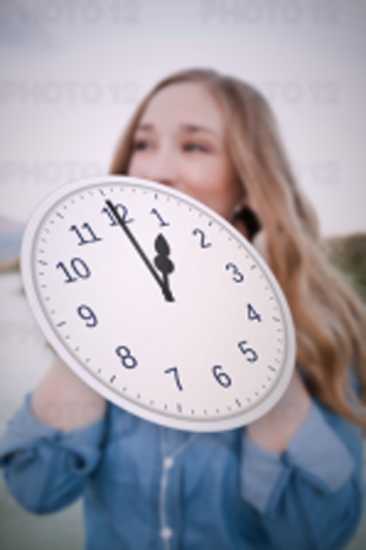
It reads **1:00**
